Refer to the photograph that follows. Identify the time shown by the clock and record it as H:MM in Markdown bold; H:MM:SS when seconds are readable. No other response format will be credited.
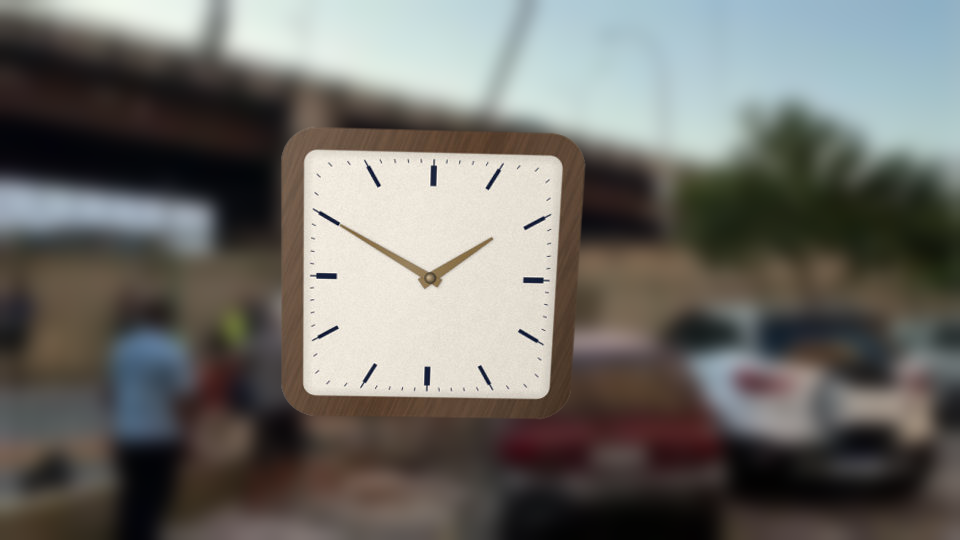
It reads **1:50**
